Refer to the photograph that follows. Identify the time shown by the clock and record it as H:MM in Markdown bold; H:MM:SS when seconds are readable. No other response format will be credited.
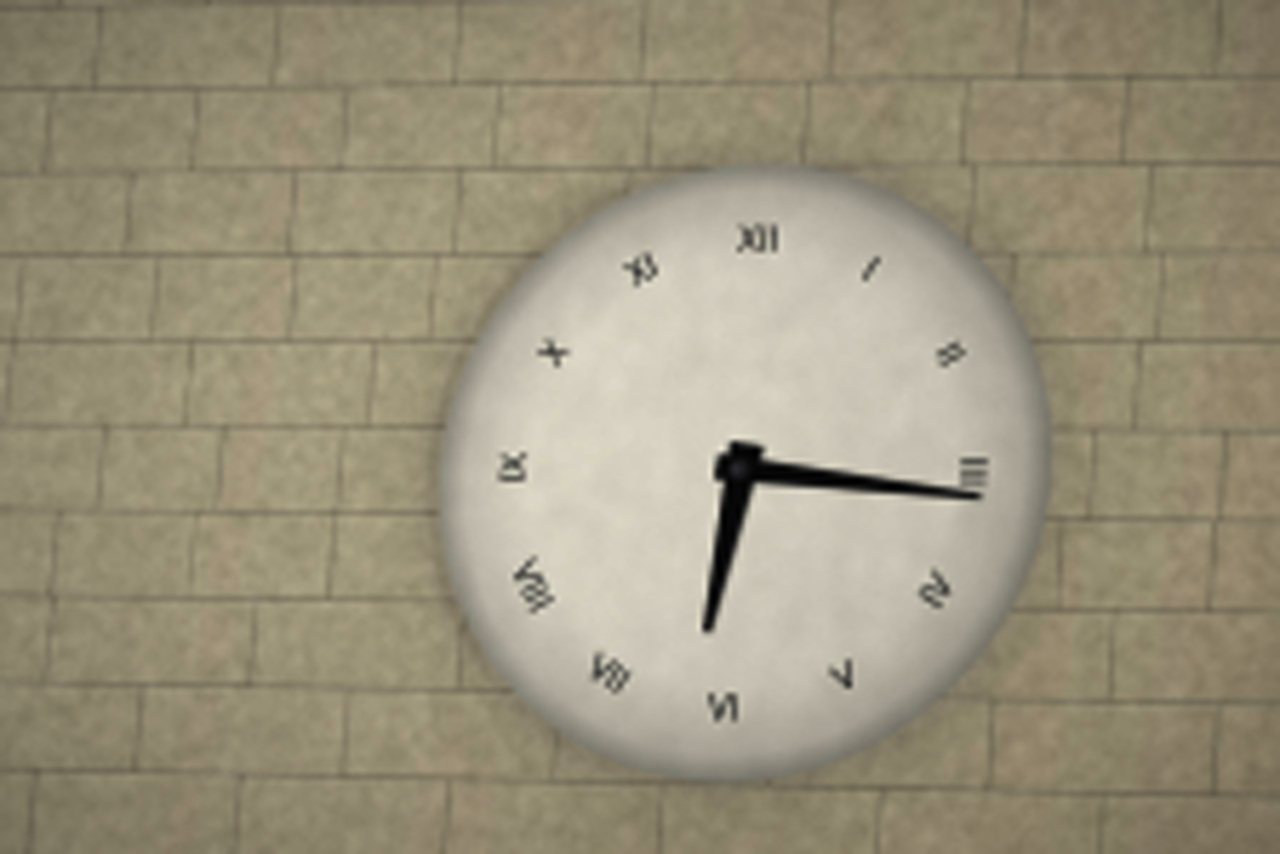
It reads **6:16**
